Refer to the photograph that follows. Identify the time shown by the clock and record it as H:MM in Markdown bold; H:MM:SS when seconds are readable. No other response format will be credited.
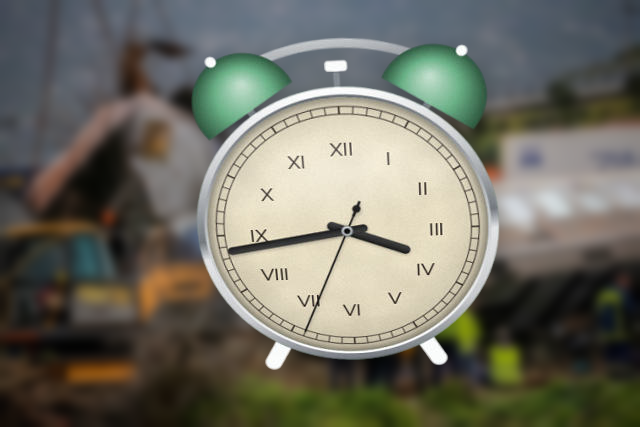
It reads **3:43:34**
